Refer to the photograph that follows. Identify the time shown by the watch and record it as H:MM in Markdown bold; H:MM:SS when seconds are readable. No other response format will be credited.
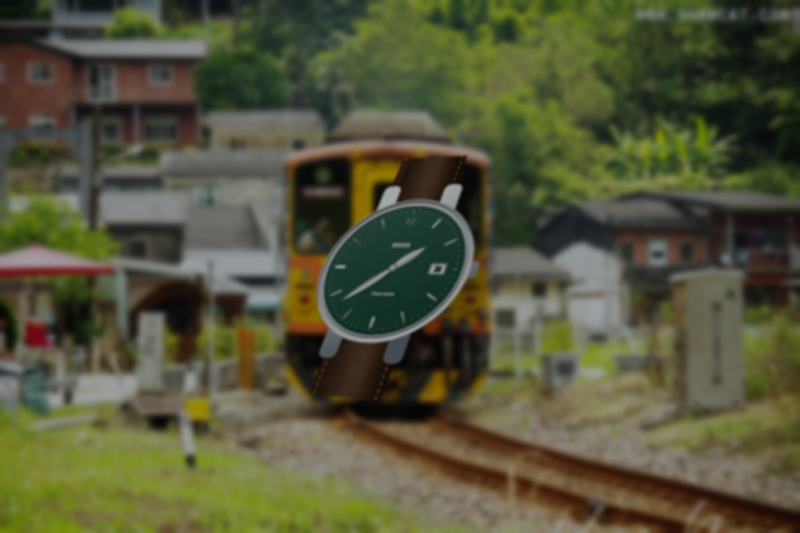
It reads **1:38**
